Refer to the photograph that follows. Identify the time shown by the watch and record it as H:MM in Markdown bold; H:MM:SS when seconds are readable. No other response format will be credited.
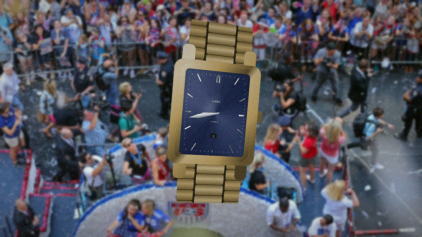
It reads **8:43**
